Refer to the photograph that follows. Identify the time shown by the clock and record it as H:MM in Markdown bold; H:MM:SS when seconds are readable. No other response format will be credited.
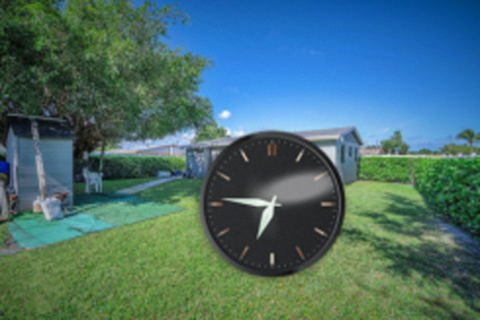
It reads **6:46**
